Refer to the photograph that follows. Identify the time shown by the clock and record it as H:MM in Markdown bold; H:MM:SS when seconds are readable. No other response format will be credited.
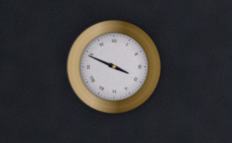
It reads **3:49**
